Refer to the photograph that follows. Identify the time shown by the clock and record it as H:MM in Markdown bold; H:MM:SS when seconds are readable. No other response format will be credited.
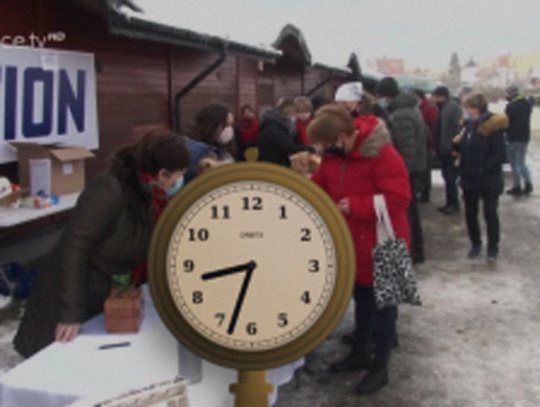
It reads **8:33**
